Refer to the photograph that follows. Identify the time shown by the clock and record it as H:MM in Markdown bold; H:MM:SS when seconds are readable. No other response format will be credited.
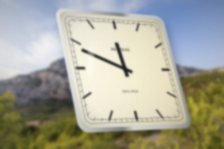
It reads **11:49**
